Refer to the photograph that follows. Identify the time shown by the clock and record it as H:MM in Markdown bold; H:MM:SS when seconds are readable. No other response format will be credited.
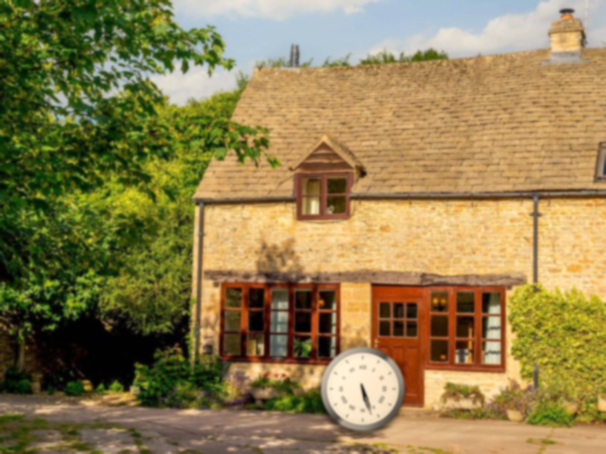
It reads **5:27**
